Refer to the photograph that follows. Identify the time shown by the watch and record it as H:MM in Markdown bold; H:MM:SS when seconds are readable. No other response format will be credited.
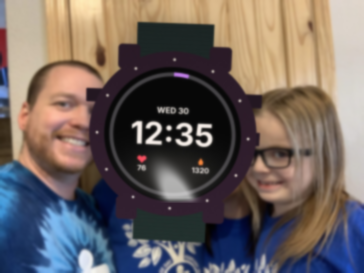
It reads **12:35**
